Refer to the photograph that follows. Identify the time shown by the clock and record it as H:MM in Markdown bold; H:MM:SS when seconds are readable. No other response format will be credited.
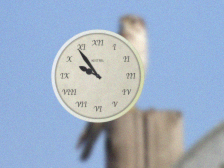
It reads **9:54**
